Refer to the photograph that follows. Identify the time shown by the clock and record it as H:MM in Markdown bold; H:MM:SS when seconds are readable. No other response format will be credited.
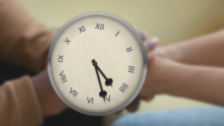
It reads **4:26**
